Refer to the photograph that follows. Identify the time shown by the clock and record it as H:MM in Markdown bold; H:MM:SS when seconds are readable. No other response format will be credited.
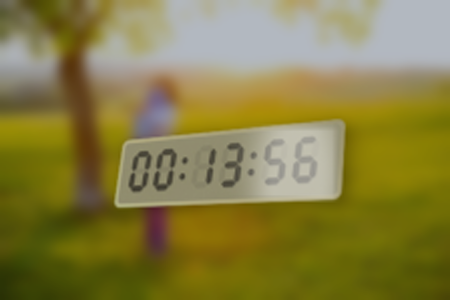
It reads **0:13:56**
